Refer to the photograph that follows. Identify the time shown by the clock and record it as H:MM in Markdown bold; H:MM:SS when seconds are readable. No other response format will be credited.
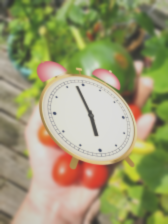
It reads **5:58**
